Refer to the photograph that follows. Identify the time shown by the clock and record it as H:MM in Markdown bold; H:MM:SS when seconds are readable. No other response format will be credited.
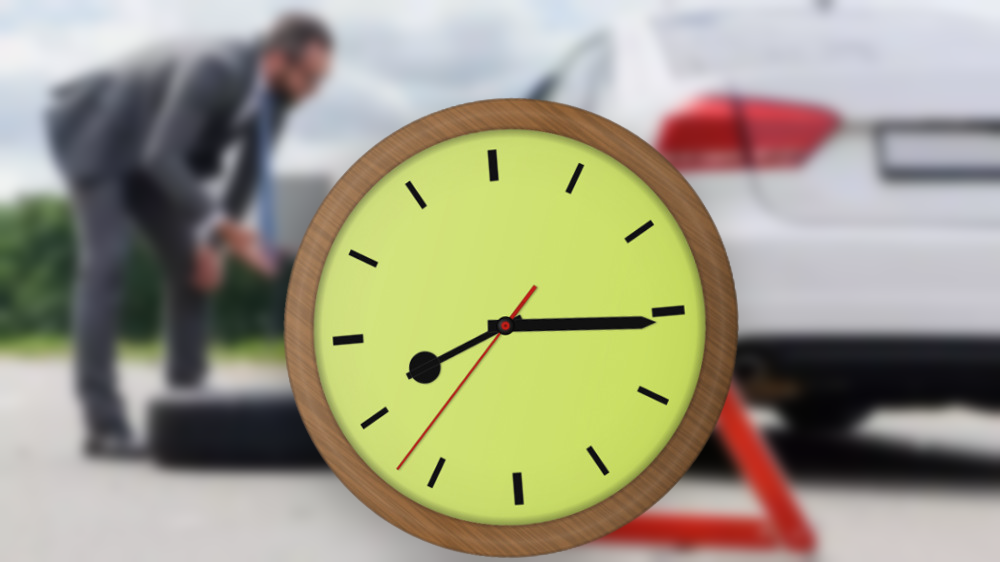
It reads **8:15:37**
